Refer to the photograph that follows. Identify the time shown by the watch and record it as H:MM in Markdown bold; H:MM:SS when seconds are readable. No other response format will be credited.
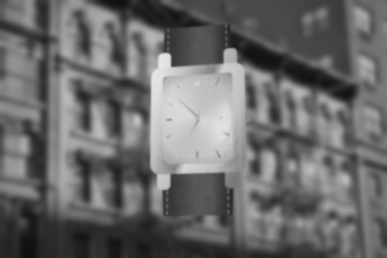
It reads **6:53**
